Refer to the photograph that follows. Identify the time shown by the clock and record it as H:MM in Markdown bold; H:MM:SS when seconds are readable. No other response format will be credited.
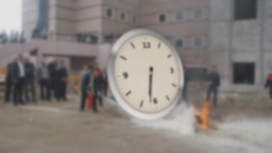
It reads **6:32**
